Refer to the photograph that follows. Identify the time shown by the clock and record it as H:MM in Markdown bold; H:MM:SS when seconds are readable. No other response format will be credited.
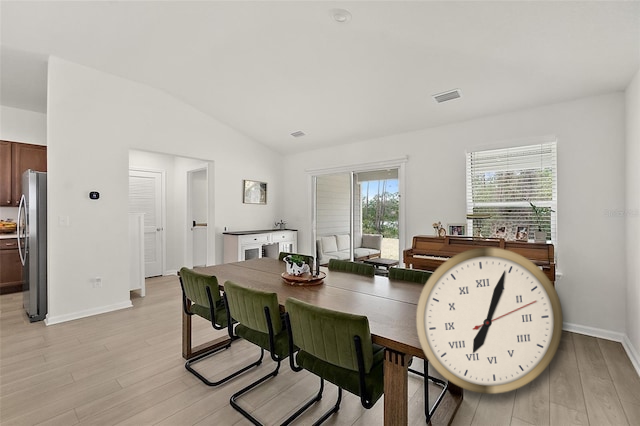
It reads **7:04:12**
